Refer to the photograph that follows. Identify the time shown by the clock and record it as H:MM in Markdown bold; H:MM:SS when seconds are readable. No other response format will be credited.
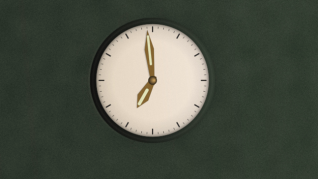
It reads **6:59**
